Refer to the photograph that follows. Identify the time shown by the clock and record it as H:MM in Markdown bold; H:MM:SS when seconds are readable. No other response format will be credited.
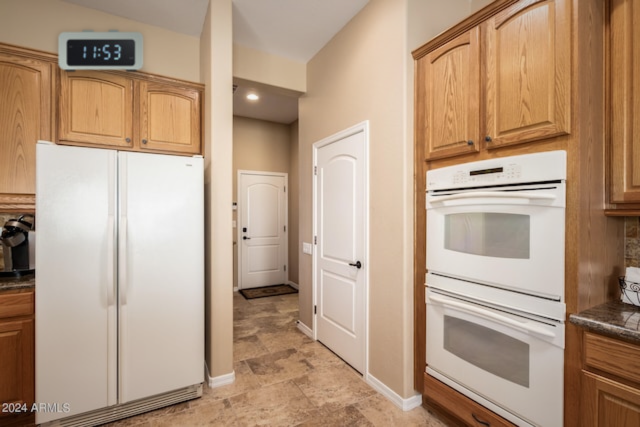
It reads **11:53**
